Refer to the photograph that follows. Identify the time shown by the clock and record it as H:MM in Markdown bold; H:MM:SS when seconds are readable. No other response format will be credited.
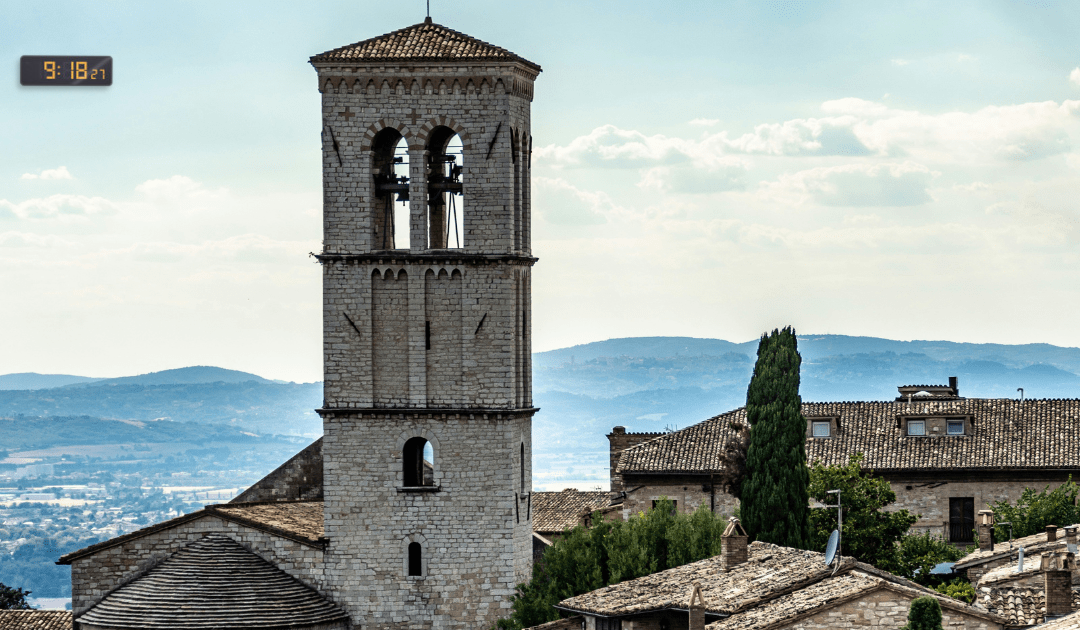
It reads **9:18:27**
